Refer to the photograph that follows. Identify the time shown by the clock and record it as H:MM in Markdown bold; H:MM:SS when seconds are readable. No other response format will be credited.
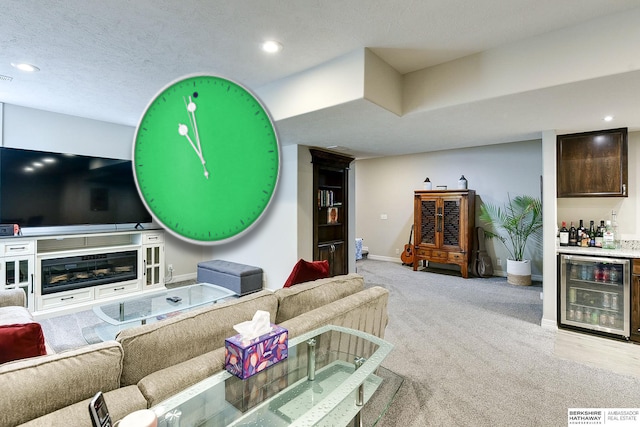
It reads **10:58:58**
